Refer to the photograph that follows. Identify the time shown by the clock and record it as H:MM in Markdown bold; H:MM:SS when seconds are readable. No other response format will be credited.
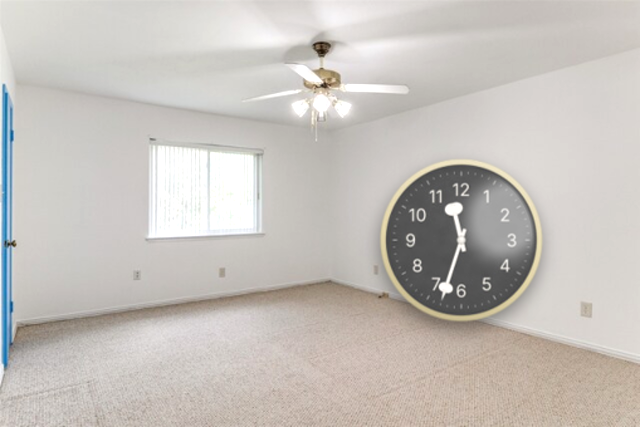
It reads **11:33**
